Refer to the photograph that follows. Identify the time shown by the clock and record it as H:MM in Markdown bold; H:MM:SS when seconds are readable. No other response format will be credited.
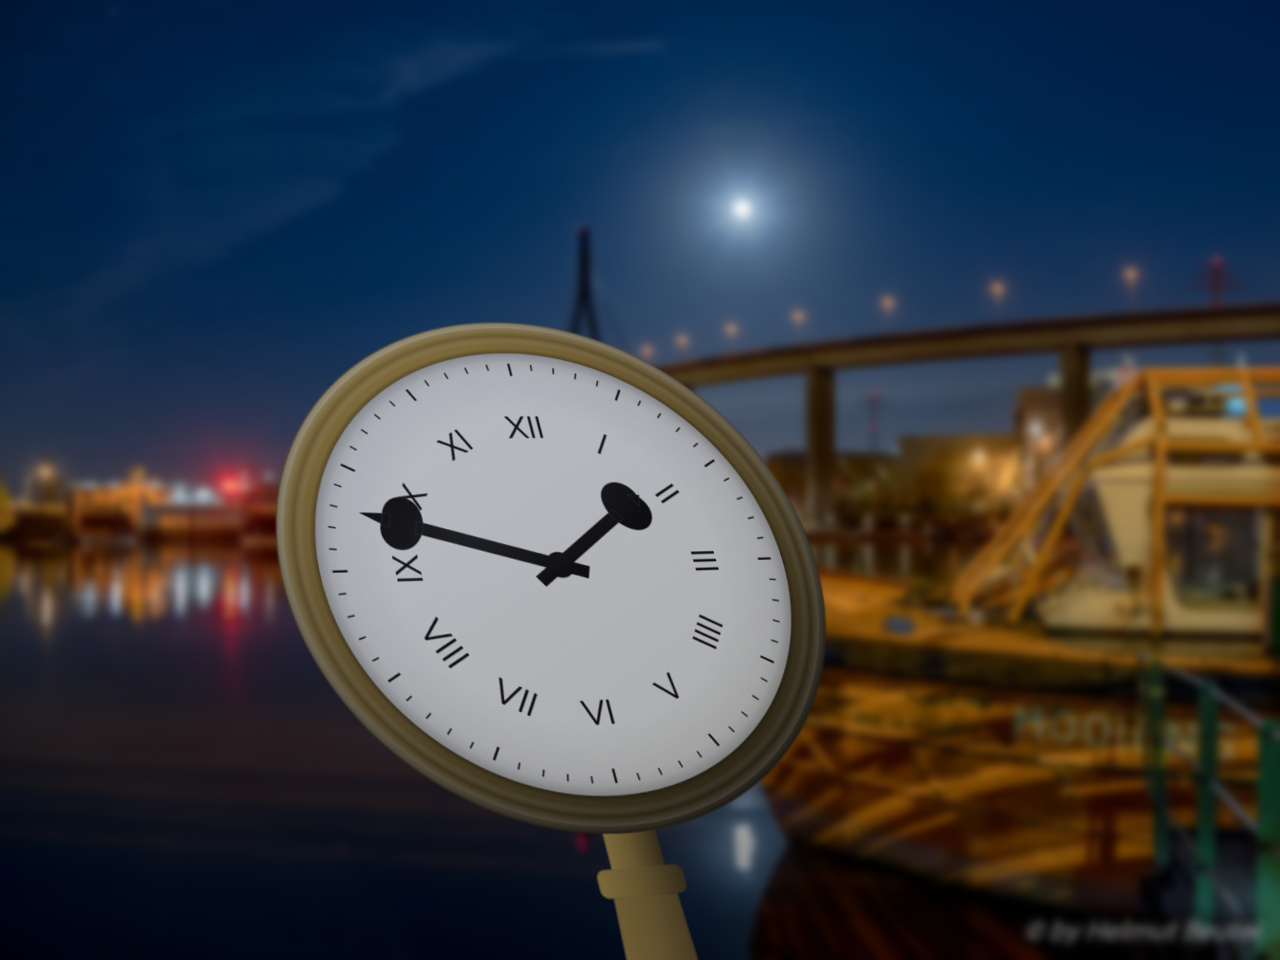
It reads **1:48**
